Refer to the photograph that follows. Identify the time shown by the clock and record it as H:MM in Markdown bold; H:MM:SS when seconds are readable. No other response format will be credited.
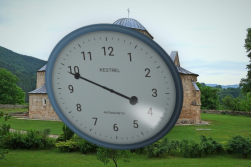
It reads **3:49**
